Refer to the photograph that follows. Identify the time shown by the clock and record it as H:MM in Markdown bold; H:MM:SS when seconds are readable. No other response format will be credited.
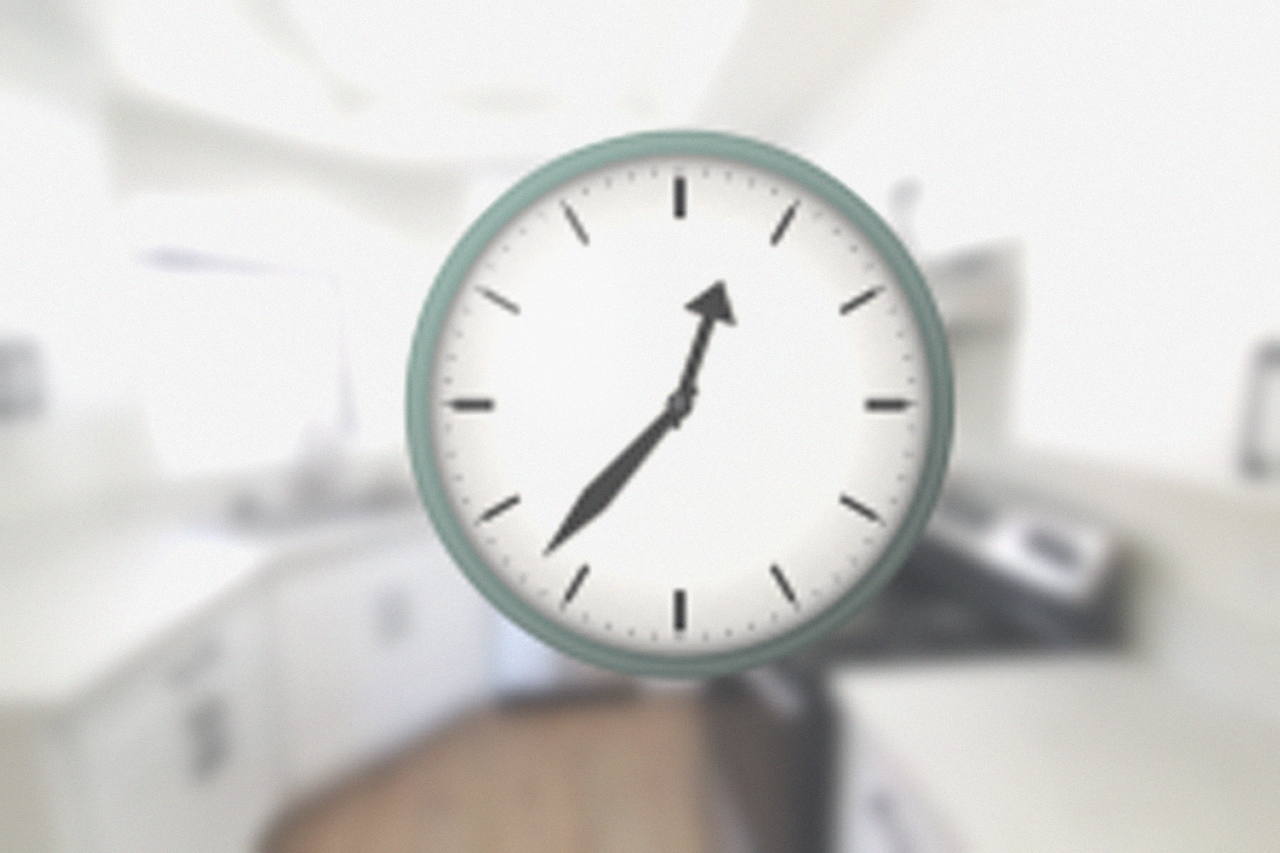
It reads **12:37**
